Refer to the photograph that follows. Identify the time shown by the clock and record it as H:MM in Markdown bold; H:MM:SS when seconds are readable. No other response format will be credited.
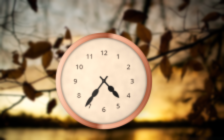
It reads **4:36**
